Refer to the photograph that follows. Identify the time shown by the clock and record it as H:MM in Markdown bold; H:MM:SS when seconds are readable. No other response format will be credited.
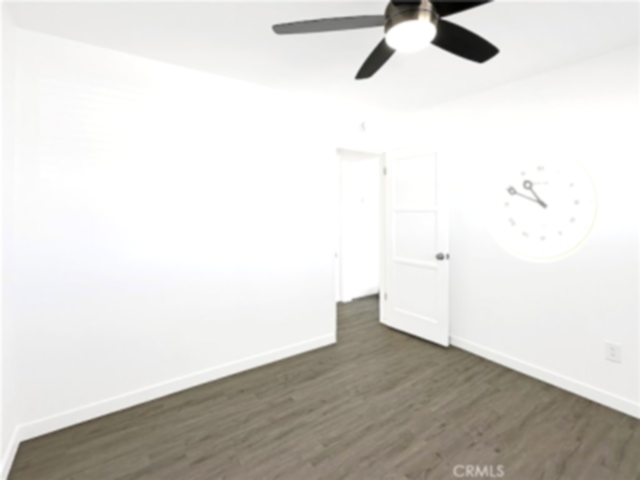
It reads **10:49**
